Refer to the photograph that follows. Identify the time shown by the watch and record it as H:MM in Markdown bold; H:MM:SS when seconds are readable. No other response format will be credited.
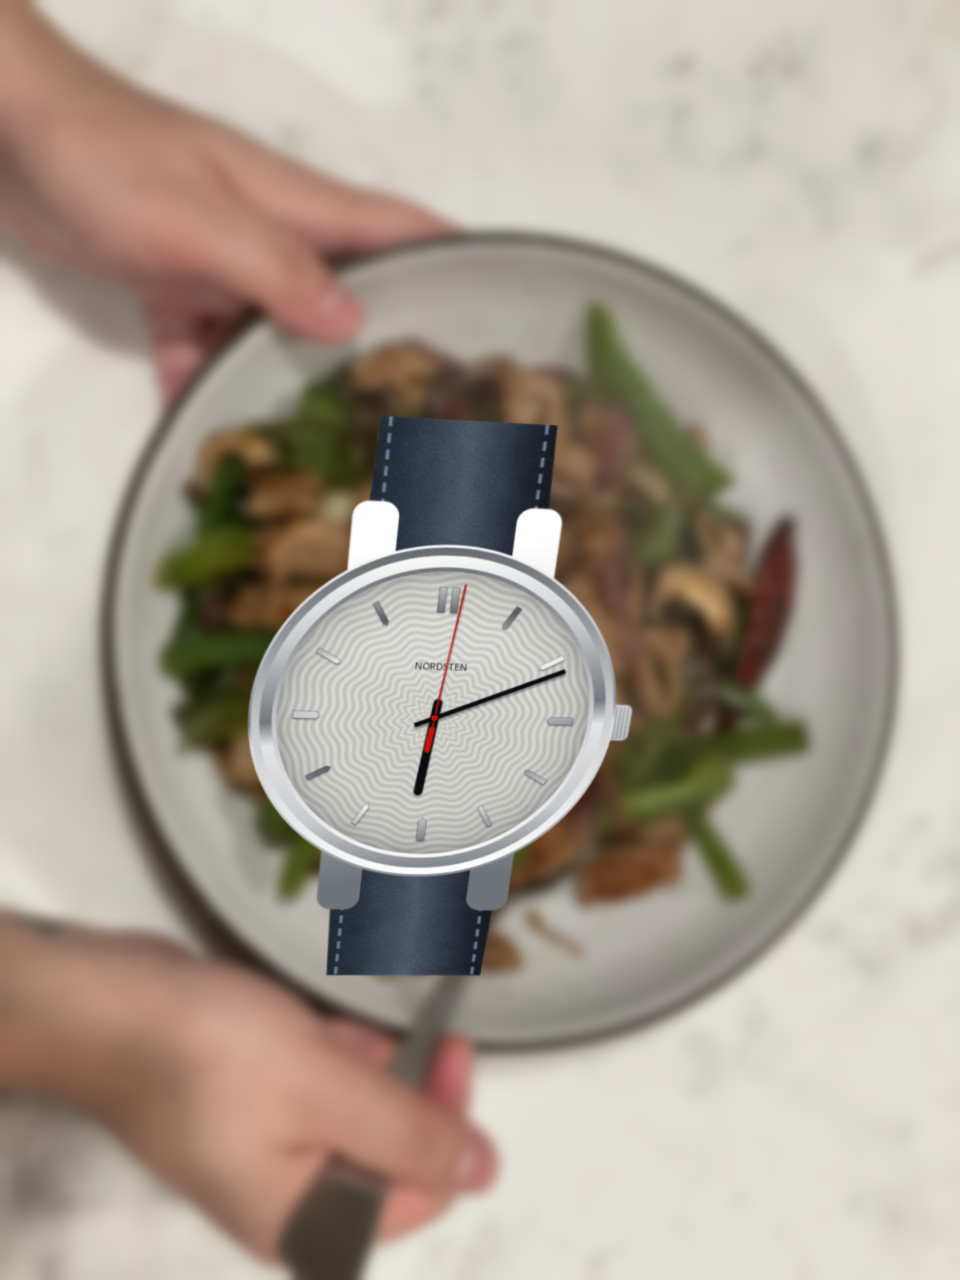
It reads **6:11:01**
